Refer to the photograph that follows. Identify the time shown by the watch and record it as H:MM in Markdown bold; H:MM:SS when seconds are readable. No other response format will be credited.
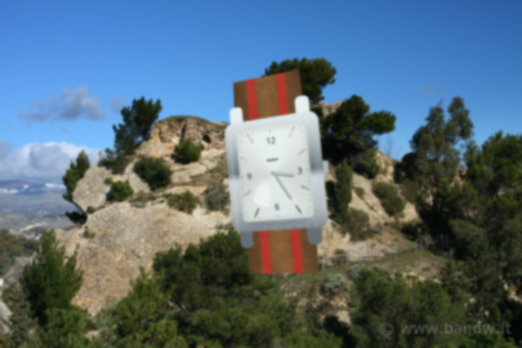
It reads **3:25**
